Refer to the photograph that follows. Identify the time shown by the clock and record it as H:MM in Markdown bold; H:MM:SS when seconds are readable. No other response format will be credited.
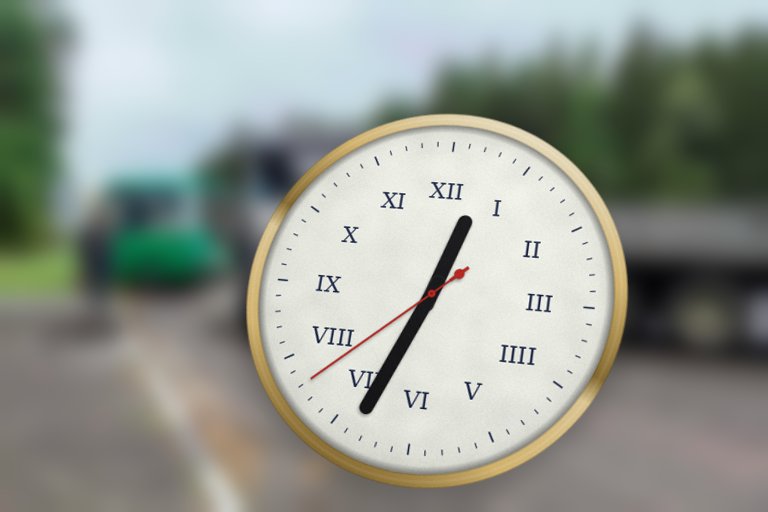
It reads **12:33:38**
